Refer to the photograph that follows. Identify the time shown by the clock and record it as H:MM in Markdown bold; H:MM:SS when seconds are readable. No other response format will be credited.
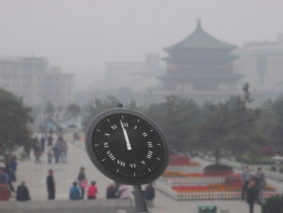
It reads **11:59**
